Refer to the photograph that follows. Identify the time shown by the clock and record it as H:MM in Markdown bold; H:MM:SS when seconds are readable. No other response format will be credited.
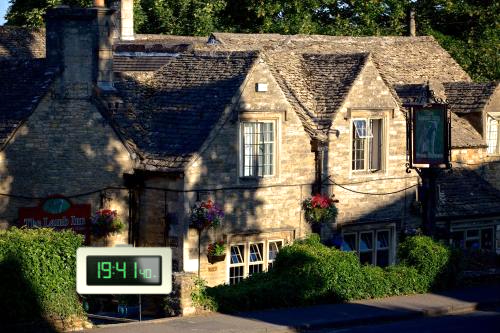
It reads **19:41:40**
